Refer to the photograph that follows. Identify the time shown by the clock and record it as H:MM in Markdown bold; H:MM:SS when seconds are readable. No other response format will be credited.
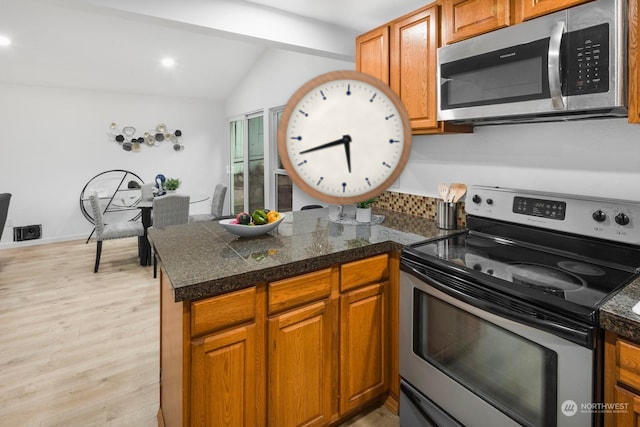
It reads **5:42**
